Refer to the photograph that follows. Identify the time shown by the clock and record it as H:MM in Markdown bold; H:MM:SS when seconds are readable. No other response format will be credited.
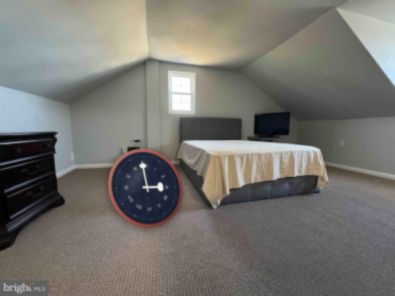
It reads **2:59**
